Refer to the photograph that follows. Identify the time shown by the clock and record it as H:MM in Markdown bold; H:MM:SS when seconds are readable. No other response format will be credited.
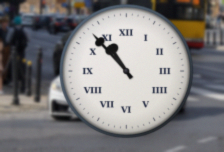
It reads **10:53**
